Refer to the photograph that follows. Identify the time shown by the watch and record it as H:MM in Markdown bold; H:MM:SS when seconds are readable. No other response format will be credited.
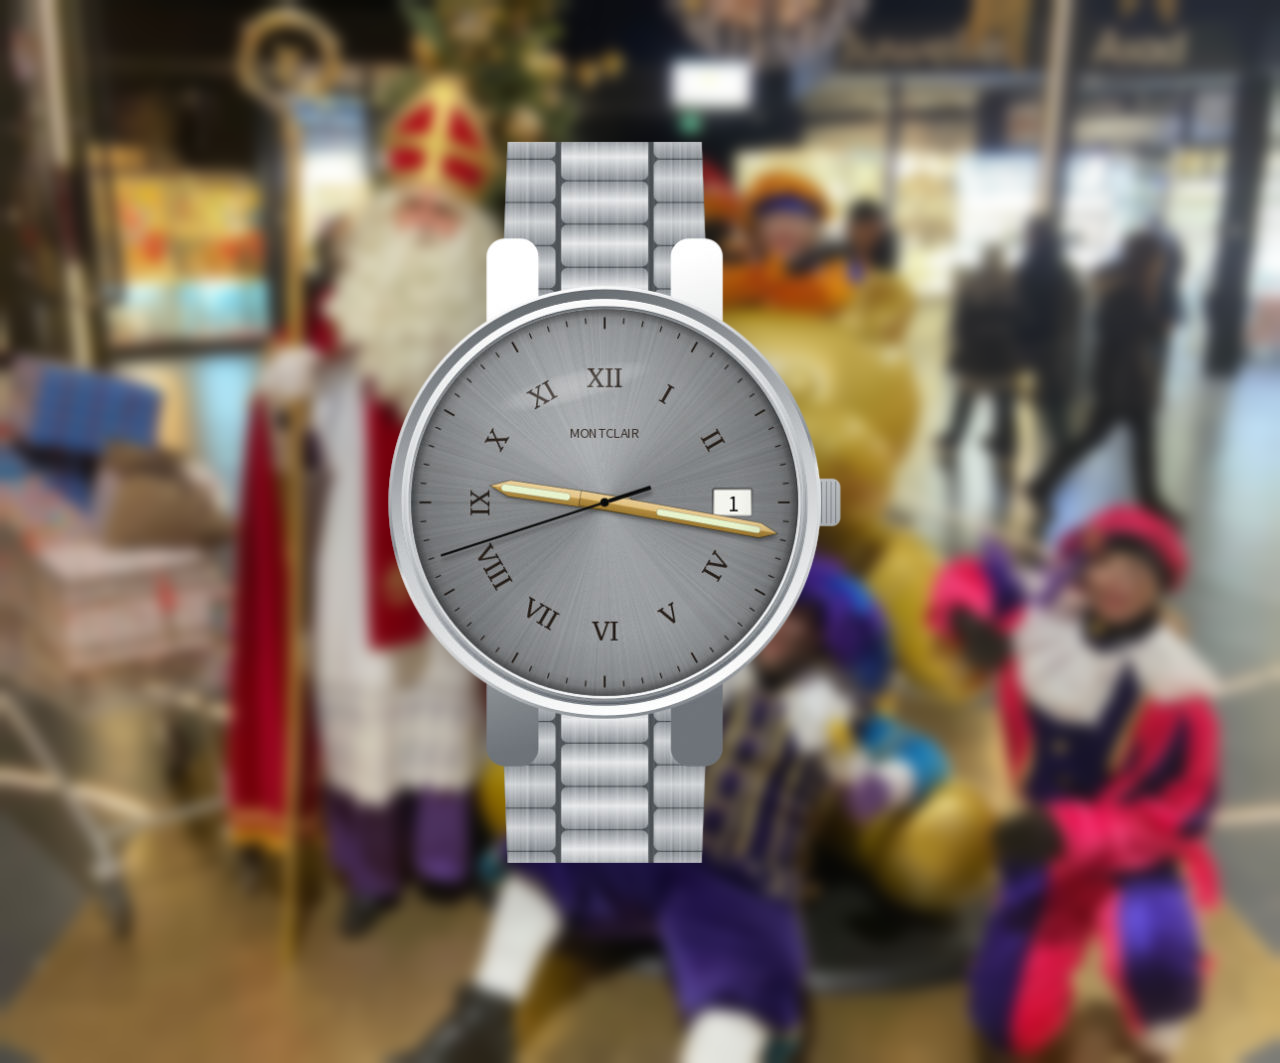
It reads **9:16:42**
